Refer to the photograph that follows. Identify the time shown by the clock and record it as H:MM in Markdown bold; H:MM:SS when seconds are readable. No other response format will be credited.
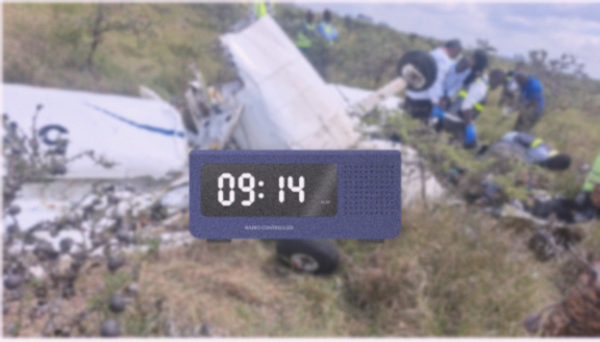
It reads **9:14**
